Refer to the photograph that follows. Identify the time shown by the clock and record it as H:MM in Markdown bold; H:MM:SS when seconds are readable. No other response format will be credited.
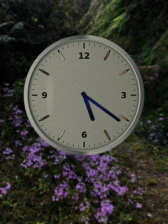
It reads **5:21**
